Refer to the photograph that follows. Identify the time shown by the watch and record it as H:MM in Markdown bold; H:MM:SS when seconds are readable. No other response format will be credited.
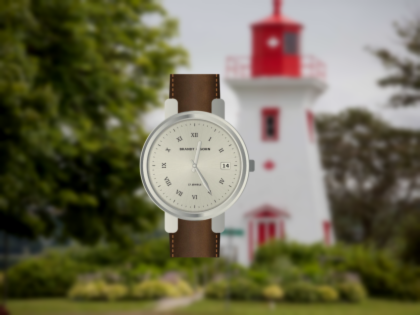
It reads **12:25**
